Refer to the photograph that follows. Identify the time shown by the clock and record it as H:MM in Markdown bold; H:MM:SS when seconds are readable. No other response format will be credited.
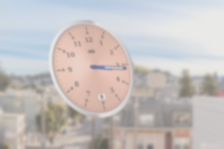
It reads **3:16**
